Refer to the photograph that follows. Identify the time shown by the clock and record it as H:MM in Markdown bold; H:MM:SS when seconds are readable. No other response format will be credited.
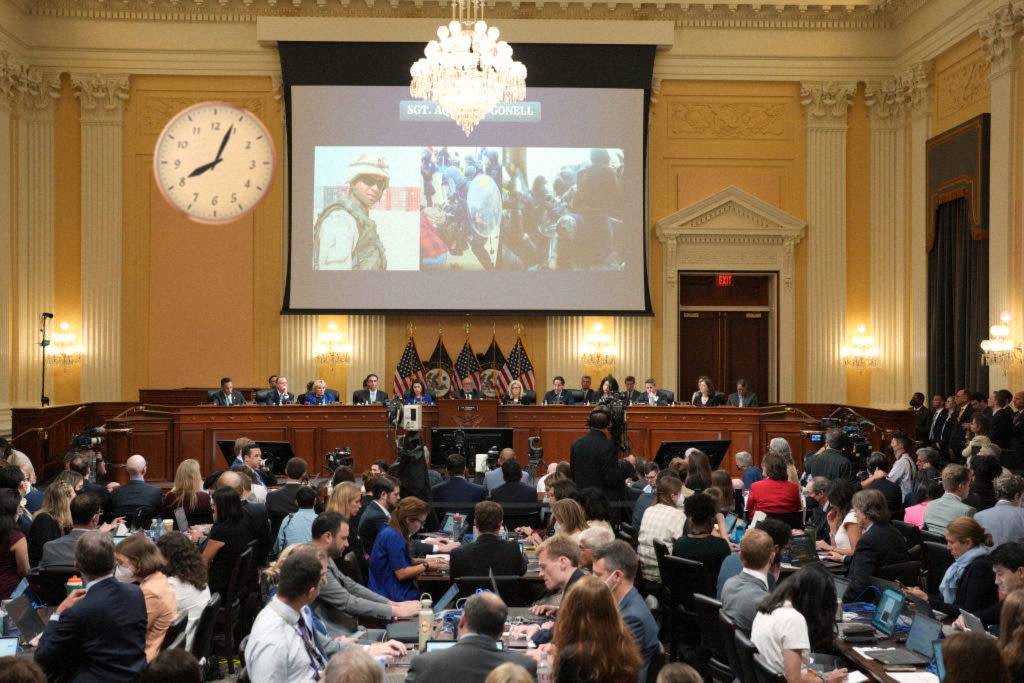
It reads **8:04**
